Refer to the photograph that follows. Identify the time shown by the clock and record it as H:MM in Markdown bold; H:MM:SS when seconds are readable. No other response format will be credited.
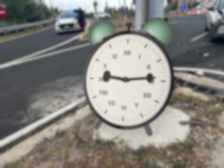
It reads **9:14**
